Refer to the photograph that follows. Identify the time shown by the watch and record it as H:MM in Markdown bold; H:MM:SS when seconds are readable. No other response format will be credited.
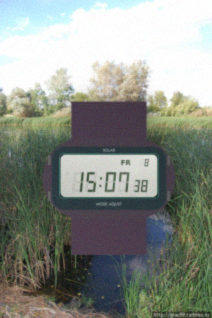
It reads **15:07:38**
